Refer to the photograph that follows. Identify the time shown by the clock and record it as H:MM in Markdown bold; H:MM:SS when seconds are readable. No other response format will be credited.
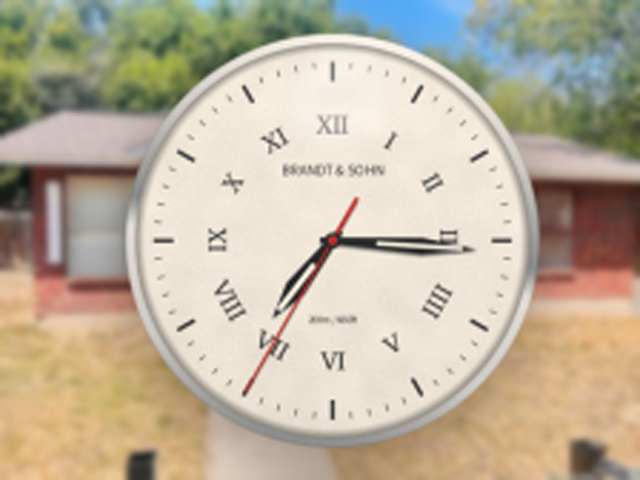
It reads **7:15:35**
